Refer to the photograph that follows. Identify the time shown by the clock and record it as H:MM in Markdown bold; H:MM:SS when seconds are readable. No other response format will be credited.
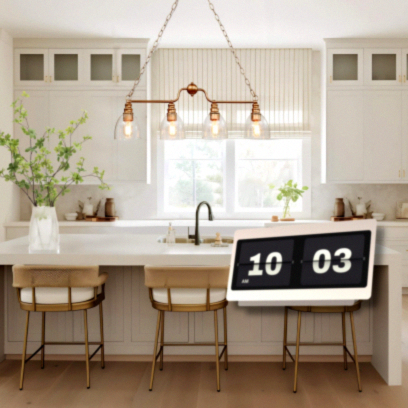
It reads **10:03**
